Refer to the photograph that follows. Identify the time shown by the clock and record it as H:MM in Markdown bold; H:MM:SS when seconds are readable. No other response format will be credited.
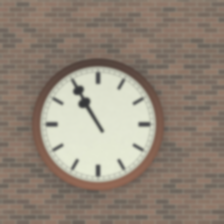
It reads **10:55**
